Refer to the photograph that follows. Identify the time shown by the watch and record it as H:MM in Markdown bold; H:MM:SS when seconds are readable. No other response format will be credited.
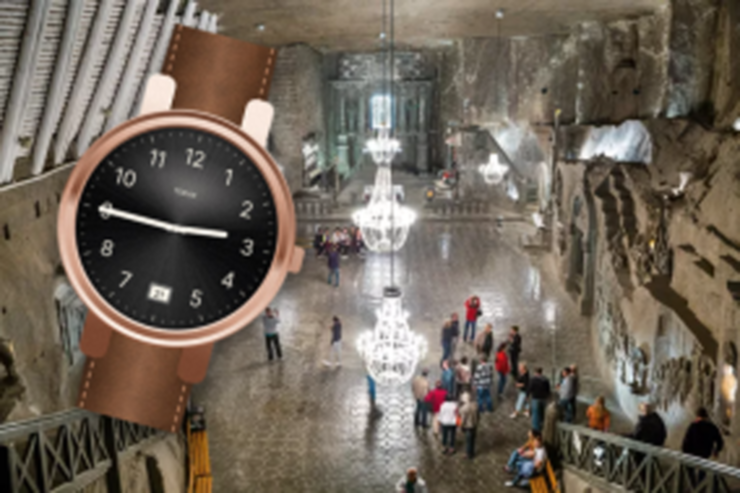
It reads **2:45**
